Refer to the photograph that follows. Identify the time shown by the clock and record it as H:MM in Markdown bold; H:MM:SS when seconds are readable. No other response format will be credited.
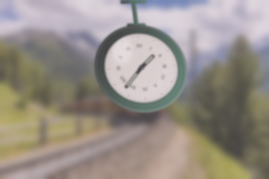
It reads **1:37**
